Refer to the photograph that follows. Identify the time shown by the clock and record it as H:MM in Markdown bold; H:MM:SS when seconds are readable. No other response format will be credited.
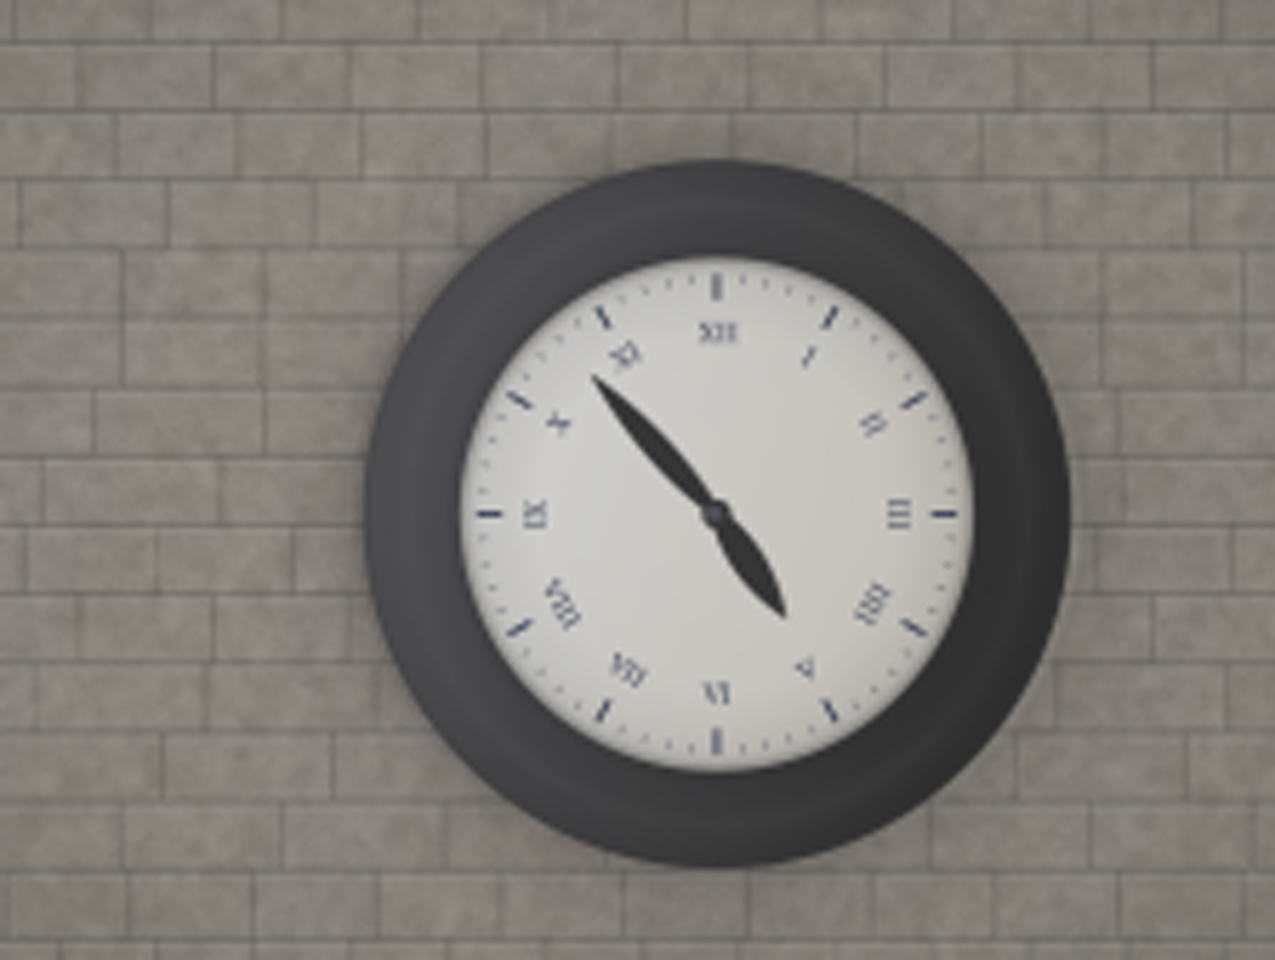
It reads **4:53**
